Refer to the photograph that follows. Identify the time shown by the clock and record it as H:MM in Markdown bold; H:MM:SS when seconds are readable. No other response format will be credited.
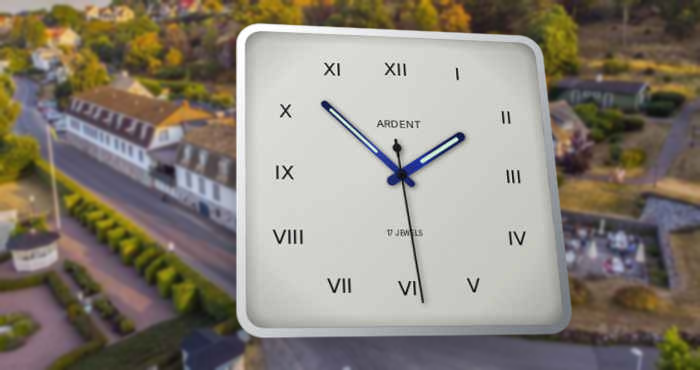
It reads **1:52:29**
